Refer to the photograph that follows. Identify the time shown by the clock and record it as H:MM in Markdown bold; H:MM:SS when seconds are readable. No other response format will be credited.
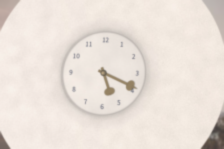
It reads **5:19**
